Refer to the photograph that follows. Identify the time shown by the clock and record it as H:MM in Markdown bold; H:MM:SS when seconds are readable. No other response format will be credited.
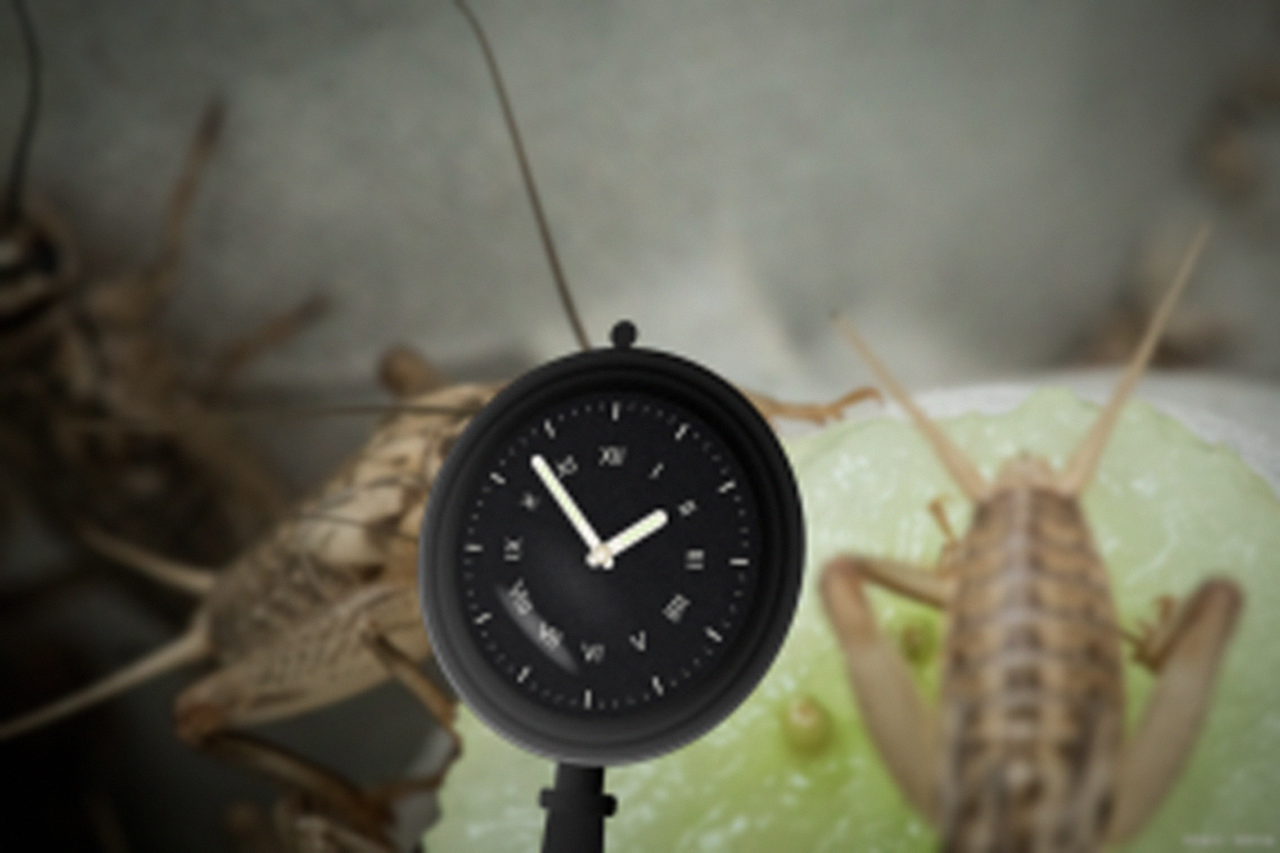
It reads **1:53**
